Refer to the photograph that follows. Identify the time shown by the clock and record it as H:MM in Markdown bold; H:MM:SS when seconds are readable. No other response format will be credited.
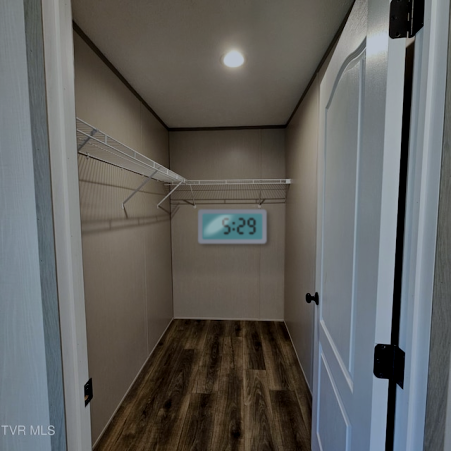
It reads **5:29**
